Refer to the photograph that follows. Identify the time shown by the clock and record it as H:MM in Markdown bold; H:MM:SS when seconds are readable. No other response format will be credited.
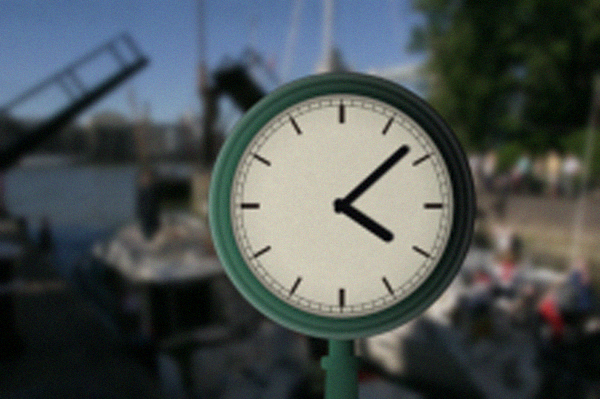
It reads **4:08**
